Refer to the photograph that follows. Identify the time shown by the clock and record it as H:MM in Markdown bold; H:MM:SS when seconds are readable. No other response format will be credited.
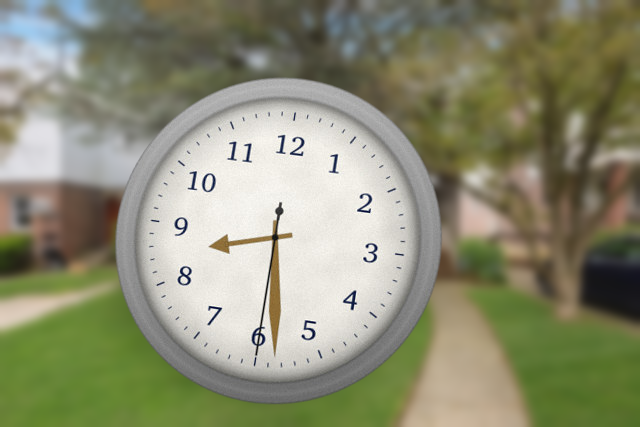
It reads **8:28:30**
